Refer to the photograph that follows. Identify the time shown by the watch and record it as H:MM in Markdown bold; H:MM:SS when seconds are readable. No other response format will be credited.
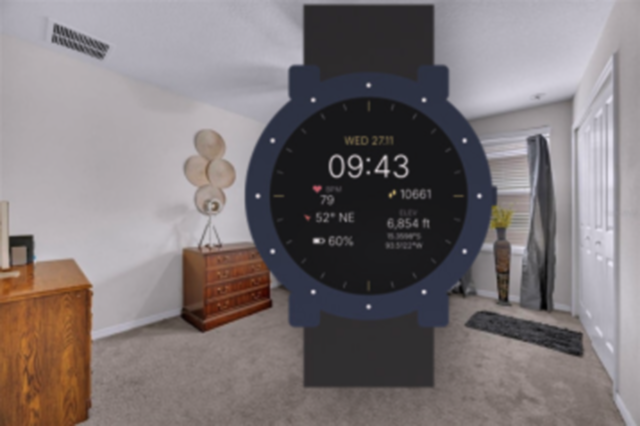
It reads **9:43**
